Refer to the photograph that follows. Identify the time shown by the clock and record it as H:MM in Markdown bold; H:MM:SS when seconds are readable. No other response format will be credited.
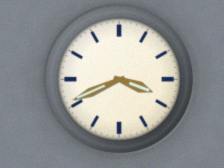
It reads **3:41**
